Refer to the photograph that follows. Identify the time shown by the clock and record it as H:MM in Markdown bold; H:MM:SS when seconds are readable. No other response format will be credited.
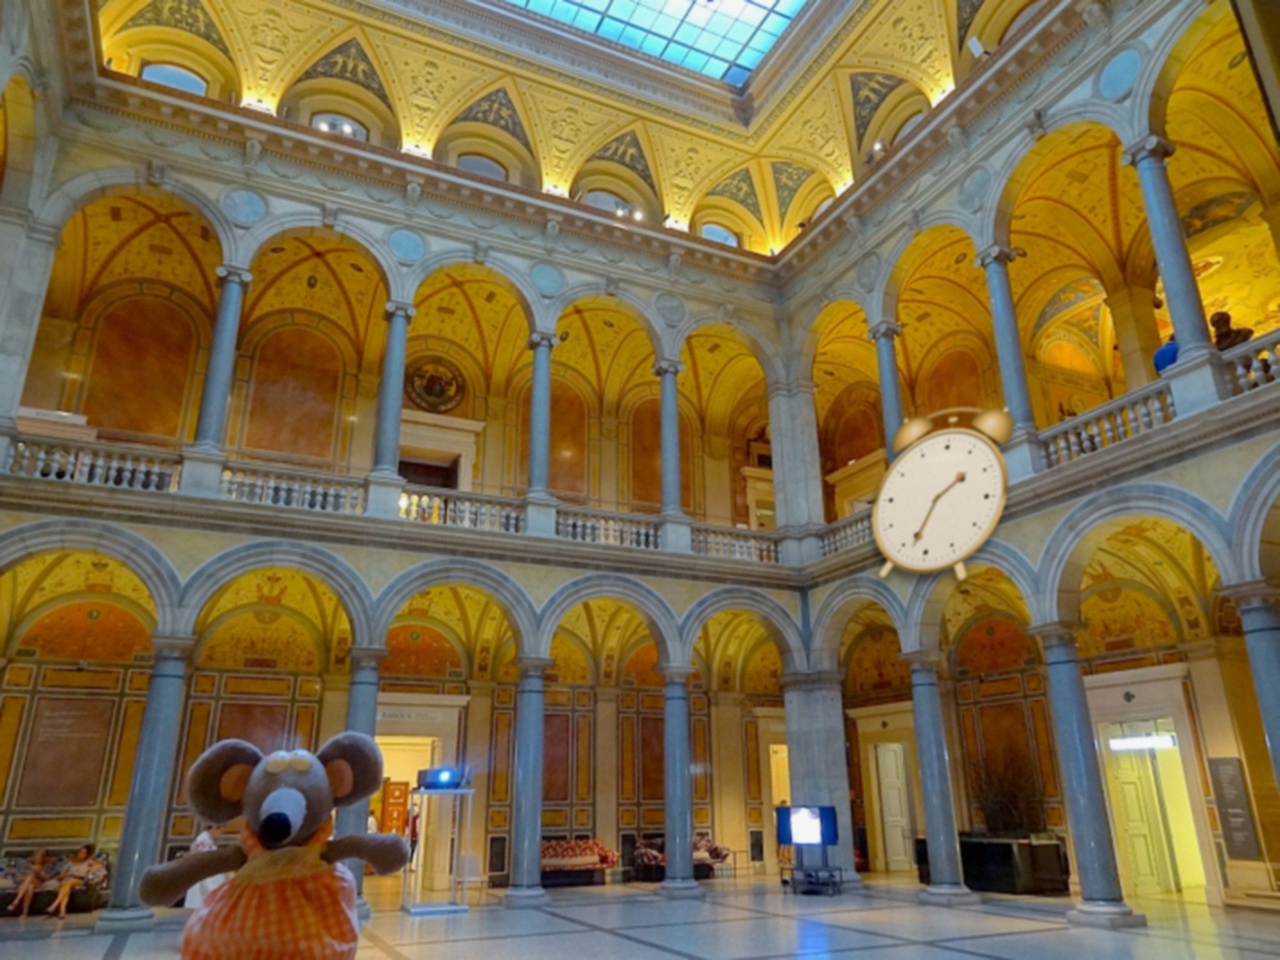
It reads **1:33**
